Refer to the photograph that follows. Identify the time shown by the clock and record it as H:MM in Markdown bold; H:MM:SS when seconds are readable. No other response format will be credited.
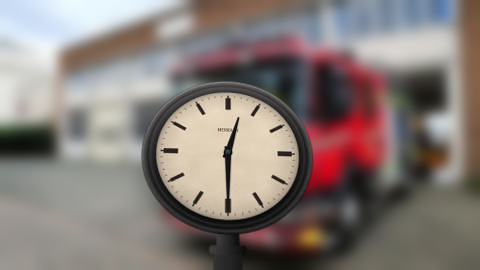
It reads **12:30**
